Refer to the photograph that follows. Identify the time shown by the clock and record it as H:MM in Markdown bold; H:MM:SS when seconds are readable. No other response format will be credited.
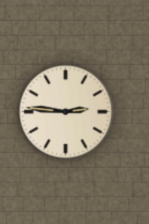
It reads **2:46**
